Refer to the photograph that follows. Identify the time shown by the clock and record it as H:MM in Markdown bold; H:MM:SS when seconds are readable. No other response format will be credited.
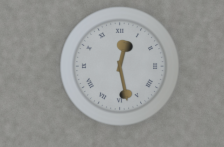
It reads **12:28**
